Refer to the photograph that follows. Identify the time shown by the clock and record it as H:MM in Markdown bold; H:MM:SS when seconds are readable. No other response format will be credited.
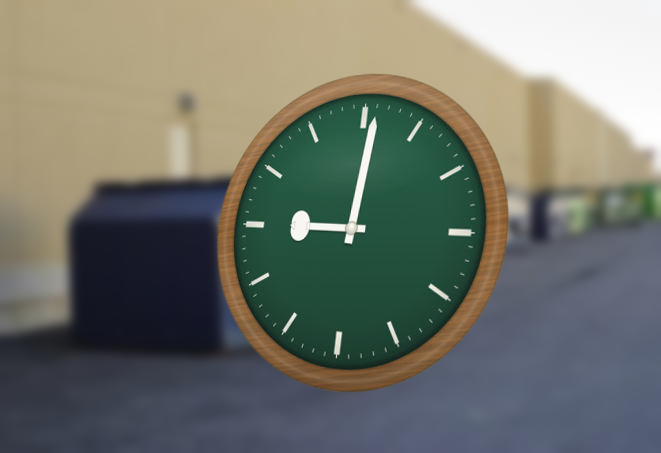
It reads **9:01**
